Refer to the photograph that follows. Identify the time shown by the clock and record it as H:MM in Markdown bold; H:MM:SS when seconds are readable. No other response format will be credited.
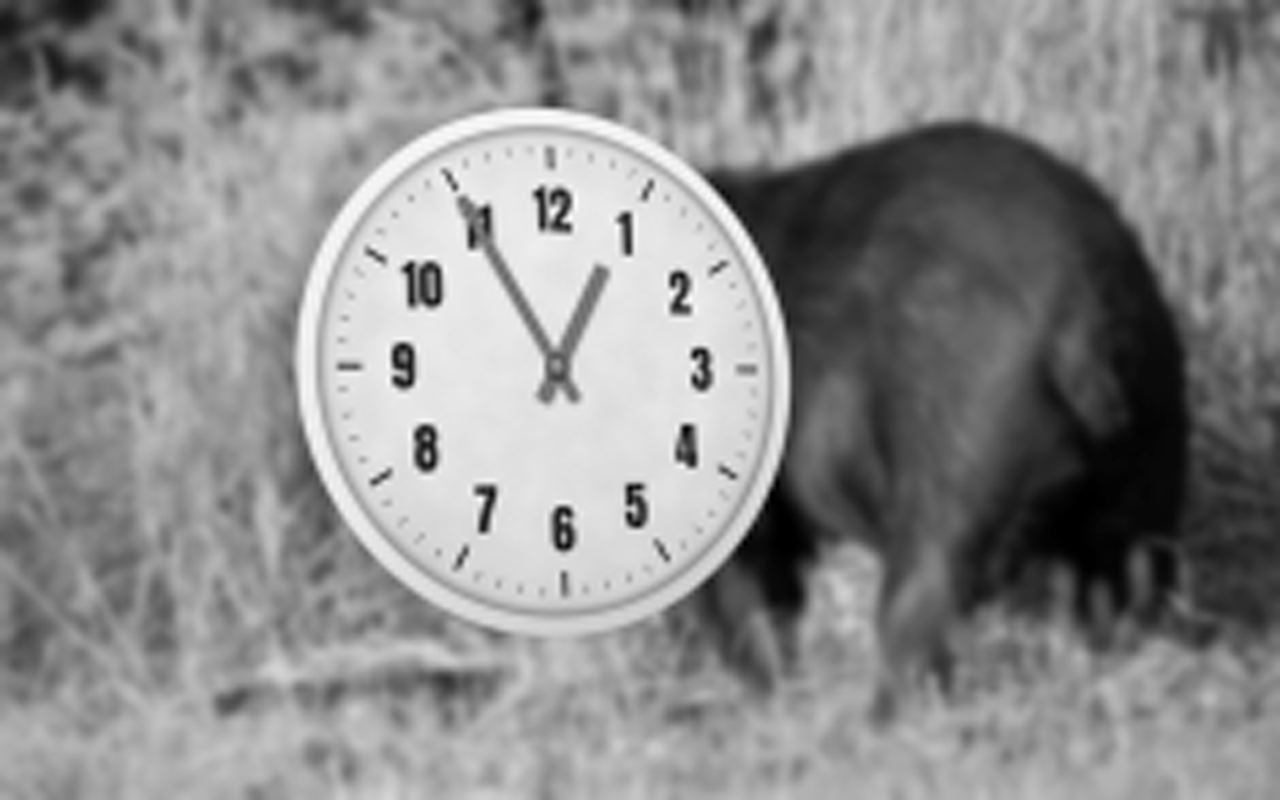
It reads **12:55**
